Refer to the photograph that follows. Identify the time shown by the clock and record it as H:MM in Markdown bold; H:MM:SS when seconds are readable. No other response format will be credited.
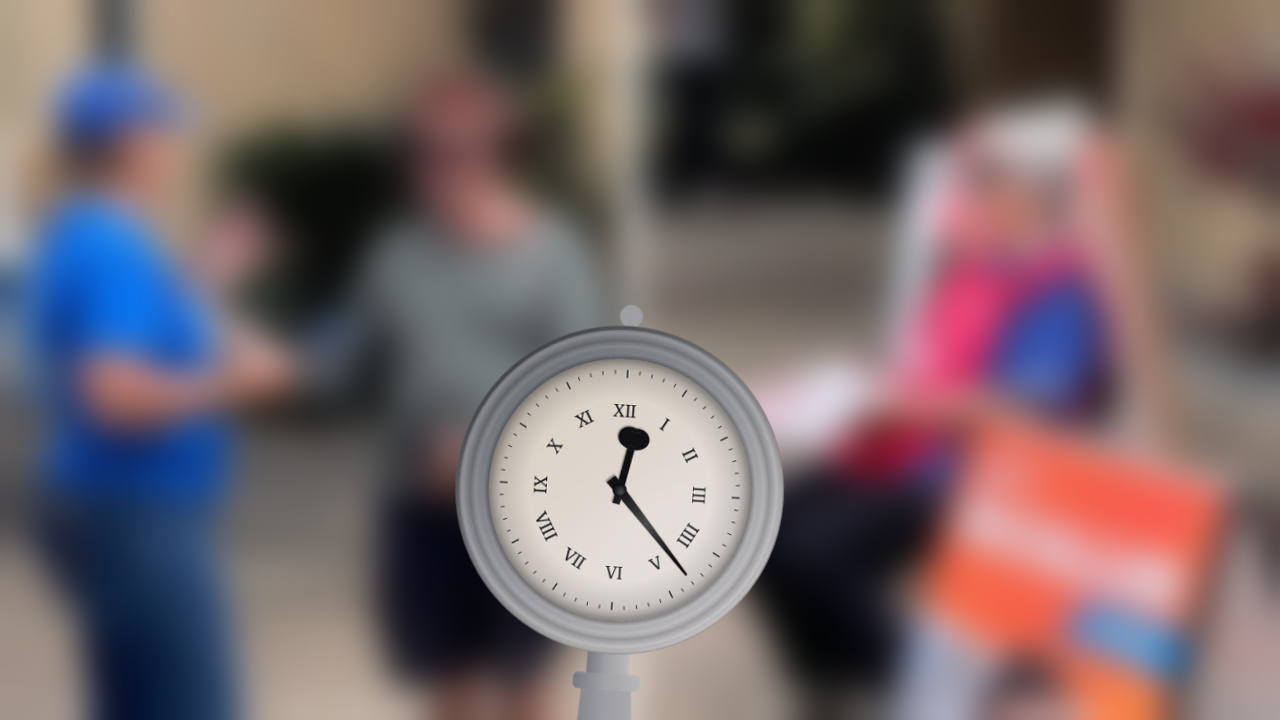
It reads **12:23**
